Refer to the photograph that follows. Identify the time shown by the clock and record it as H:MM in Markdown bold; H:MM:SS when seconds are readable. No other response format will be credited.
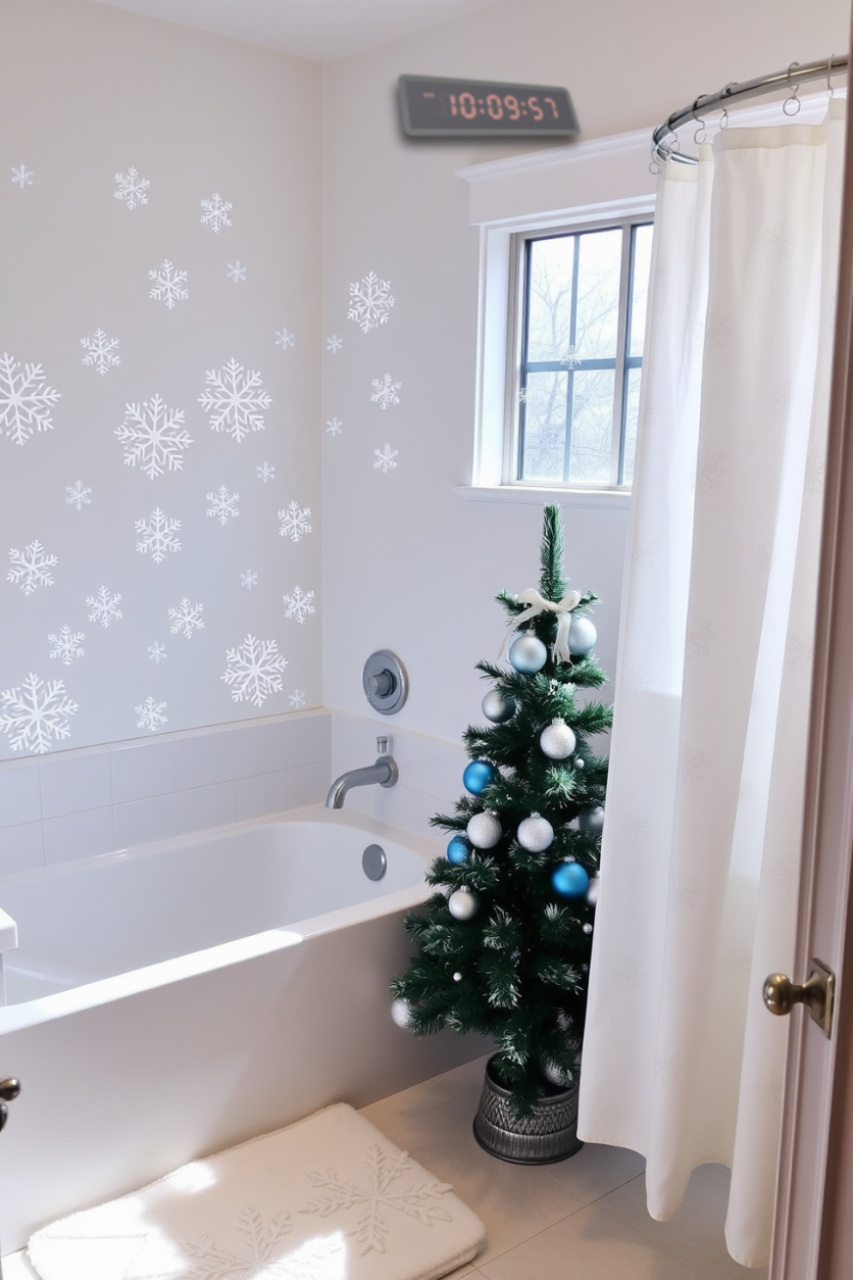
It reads **10:09:57**
